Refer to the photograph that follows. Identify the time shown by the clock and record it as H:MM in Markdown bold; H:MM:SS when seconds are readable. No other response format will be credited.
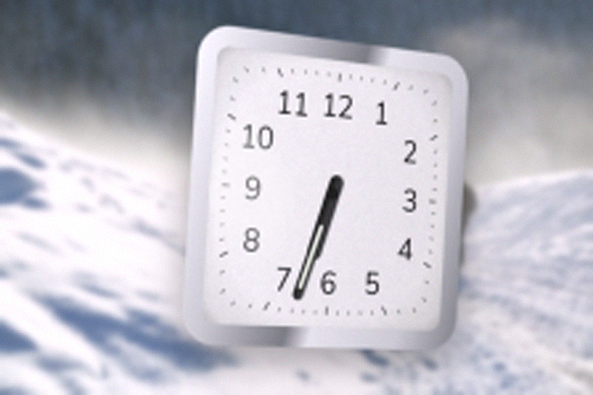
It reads **6:33**
